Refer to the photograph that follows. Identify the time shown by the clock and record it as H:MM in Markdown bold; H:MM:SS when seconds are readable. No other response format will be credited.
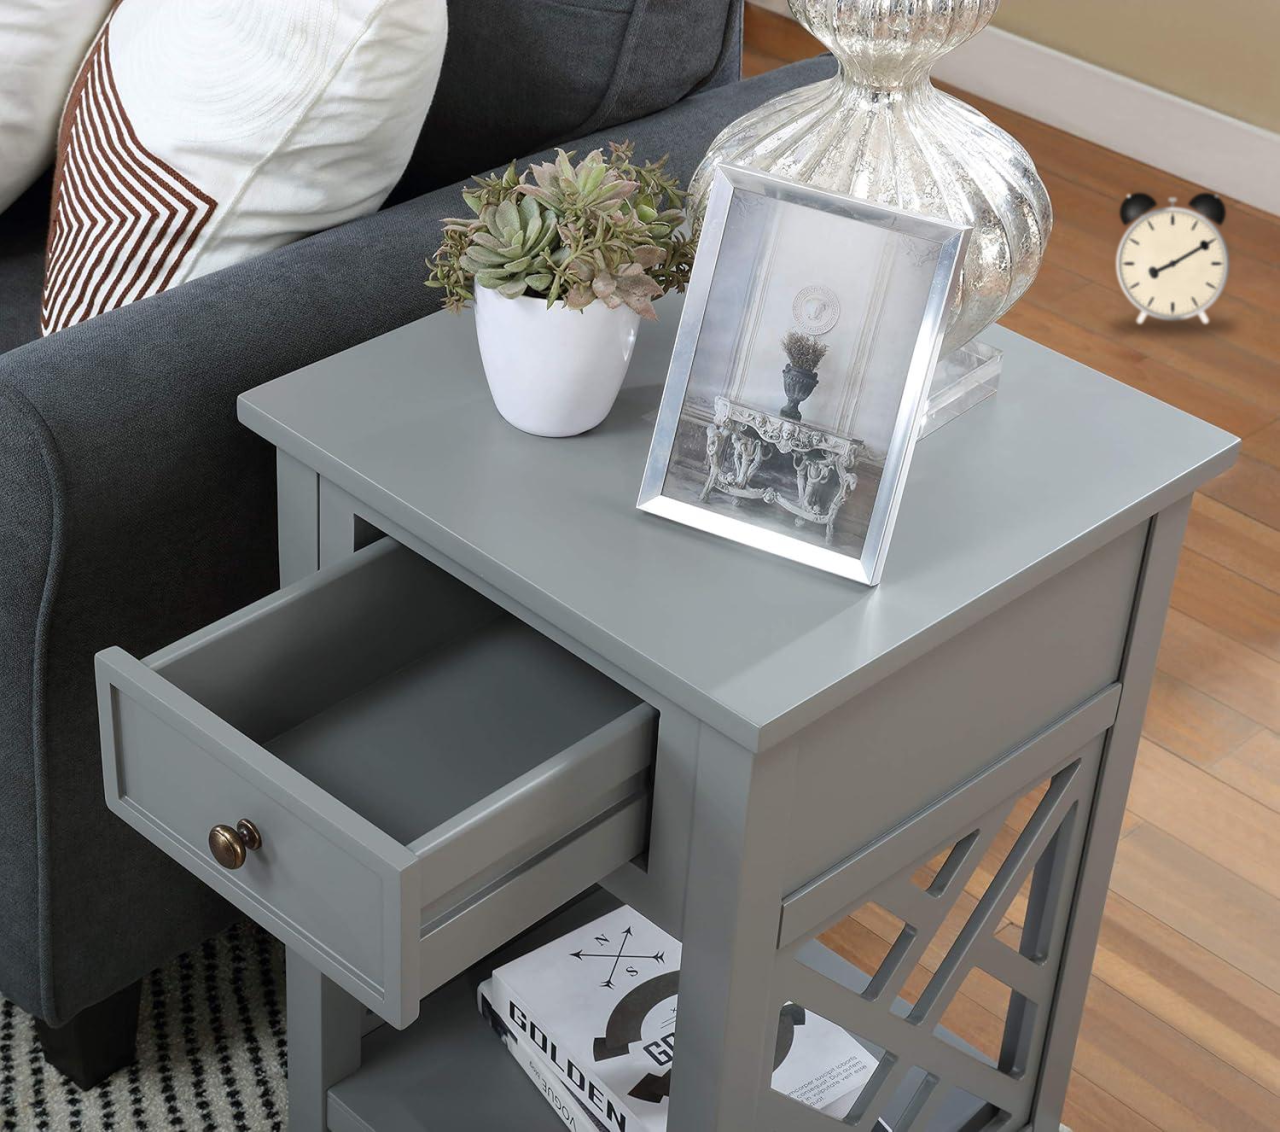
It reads **8:10**
